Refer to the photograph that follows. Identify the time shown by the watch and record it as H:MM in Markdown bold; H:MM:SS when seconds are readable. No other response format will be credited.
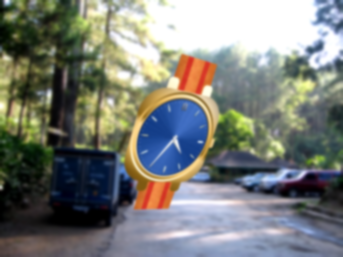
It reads **4:35**
